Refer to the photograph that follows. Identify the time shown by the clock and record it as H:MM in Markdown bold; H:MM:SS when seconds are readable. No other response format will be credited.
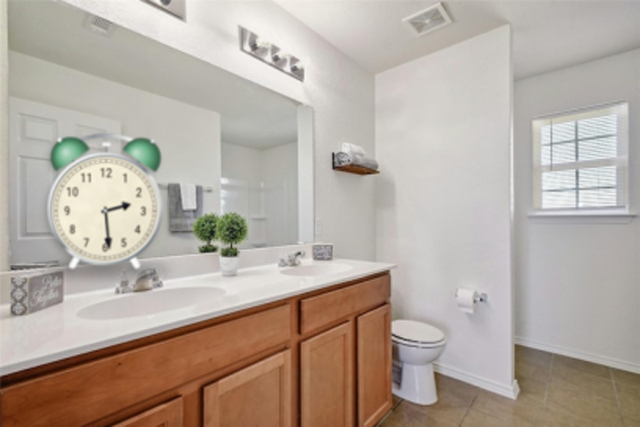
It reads **2:29**
